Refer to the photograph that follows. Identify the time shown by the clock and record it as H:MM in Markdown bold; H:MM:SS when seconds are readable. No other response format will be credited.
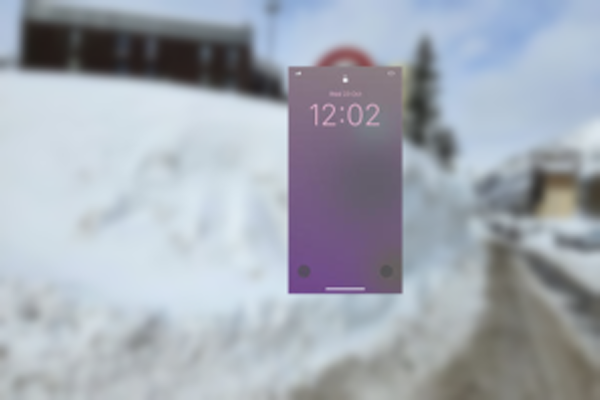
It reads **12:02**
